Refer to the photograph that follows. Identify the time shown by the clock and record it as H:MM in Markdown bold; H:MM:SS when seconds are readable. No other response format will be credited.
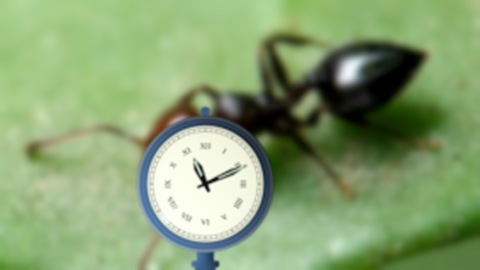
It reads **11:11**
